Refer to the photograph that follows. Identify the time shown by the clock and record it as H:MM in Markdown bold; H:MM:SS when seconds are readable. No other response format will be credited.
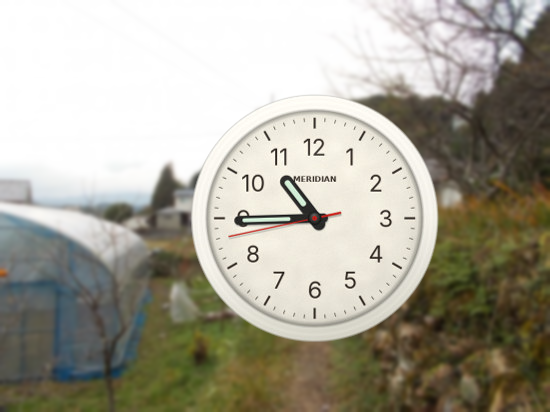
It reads **10:44:43**
